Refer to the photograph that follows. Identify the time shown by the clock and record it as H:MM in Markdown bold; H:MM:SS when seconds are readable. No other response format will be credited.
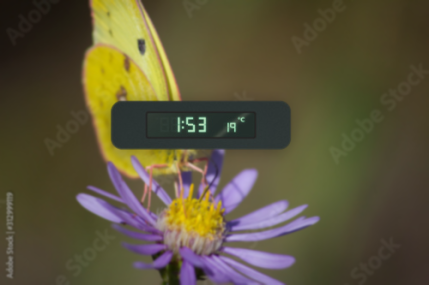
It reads **1:53**
